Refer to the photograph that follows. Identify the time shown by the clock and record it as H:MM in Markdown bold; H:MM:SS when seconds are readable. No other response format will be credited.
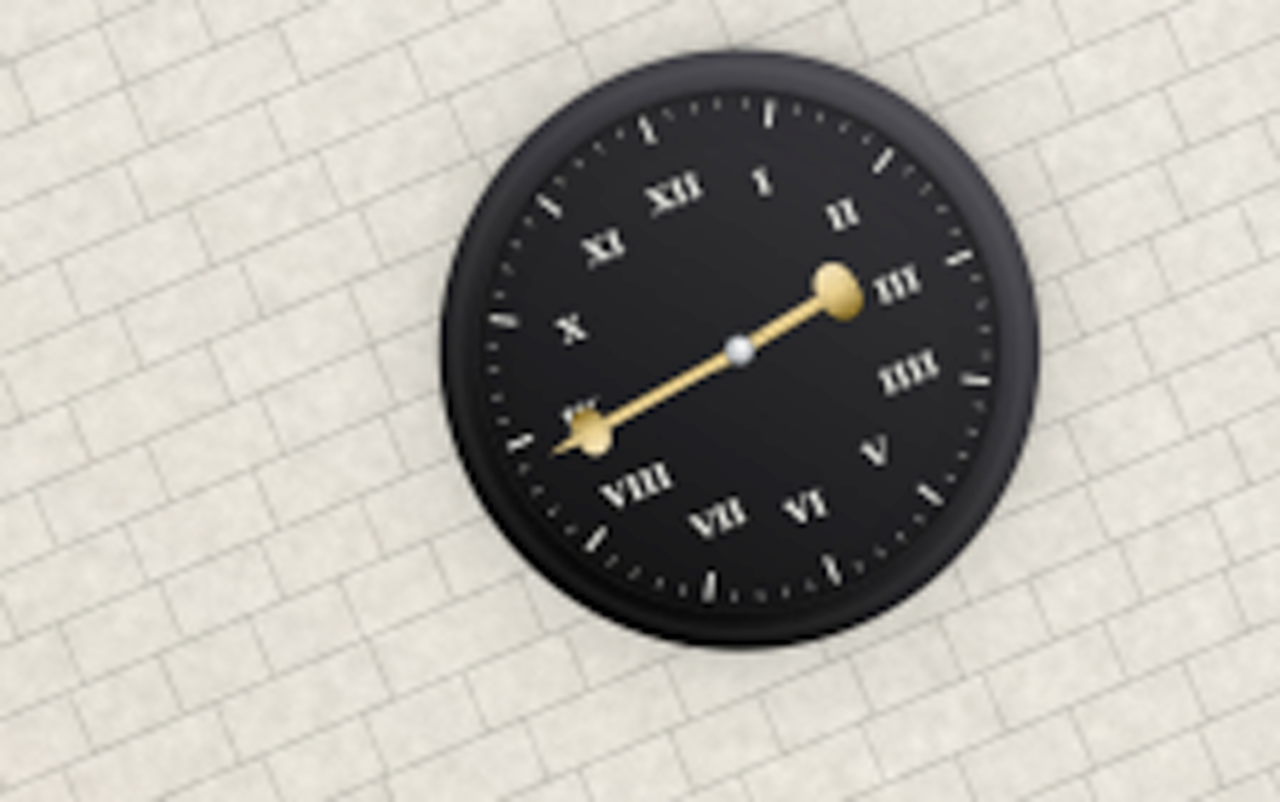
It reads **2:44**
